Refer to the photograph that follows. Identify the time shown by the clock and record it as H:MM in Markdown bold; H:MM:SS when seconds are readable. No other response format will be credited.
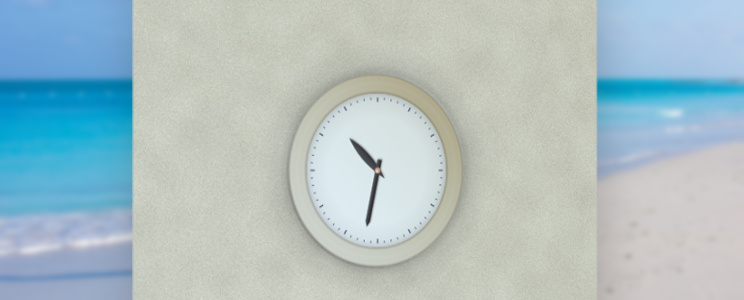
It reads **10:32**
